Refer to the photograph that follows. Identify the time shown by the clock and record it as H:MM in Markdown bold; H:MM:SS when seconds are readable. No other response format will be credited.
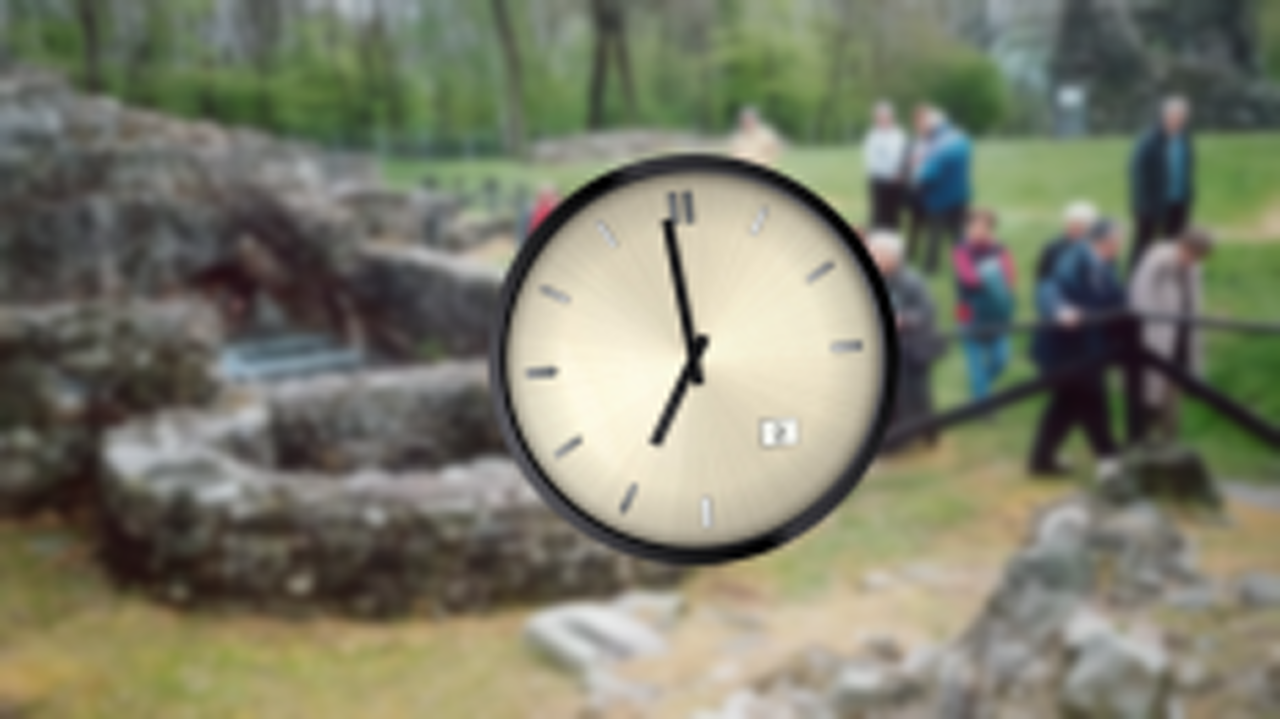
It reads **6:59**
